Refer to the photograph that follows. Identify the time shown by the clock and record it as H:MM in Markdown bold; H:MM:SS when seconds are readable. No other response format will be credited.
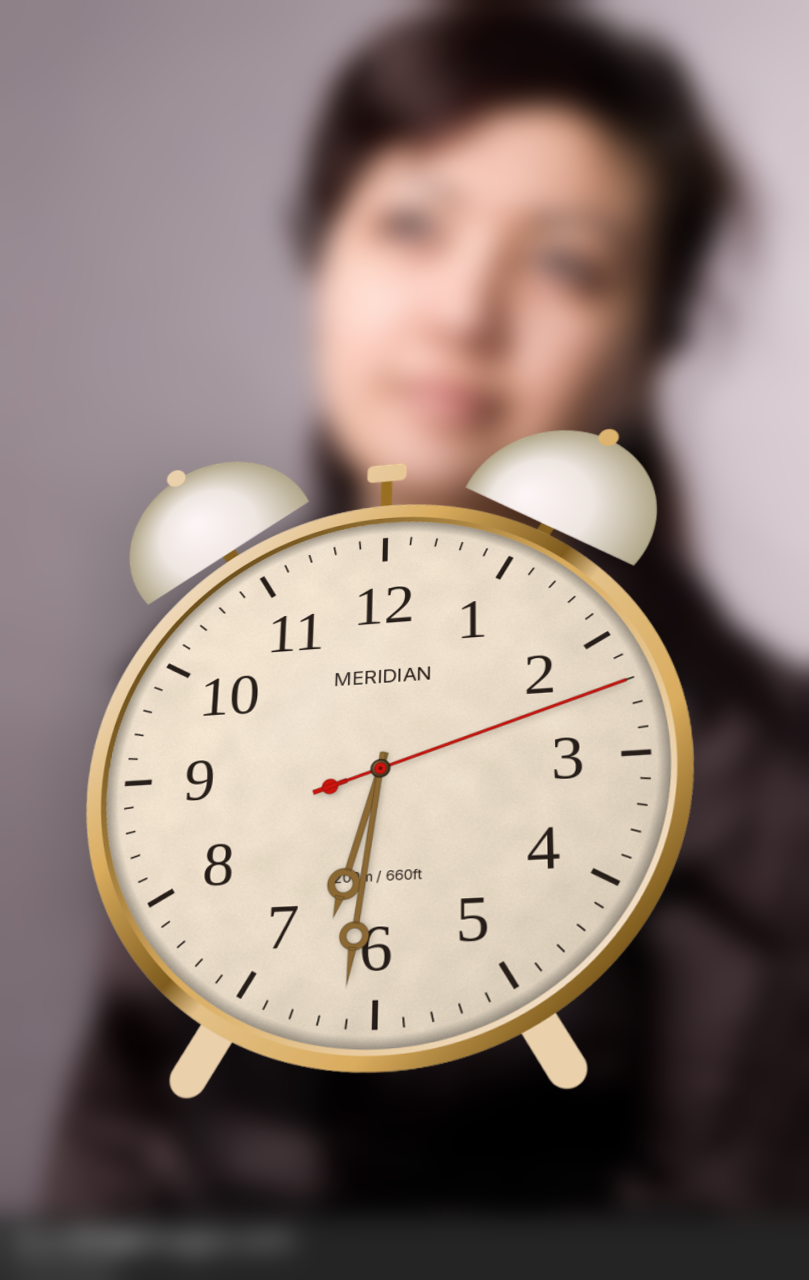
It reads **6:31:12**
